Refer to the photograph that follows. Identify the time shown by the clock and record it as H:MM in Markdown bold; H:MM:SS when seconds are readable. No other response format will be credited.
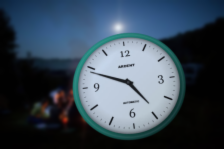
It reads **4:49**
